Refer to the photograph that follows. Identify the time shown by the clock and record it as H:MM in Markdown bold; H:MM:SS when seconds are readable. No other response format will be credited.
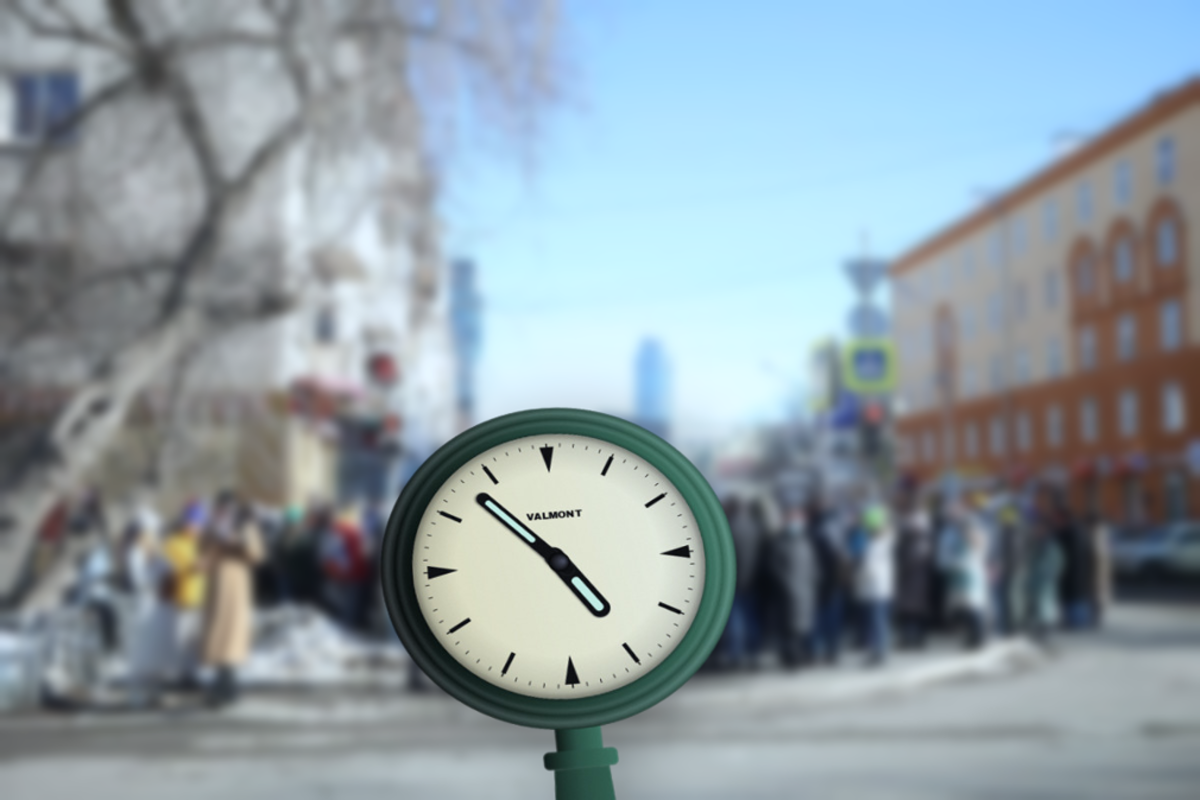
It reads **4:53**
